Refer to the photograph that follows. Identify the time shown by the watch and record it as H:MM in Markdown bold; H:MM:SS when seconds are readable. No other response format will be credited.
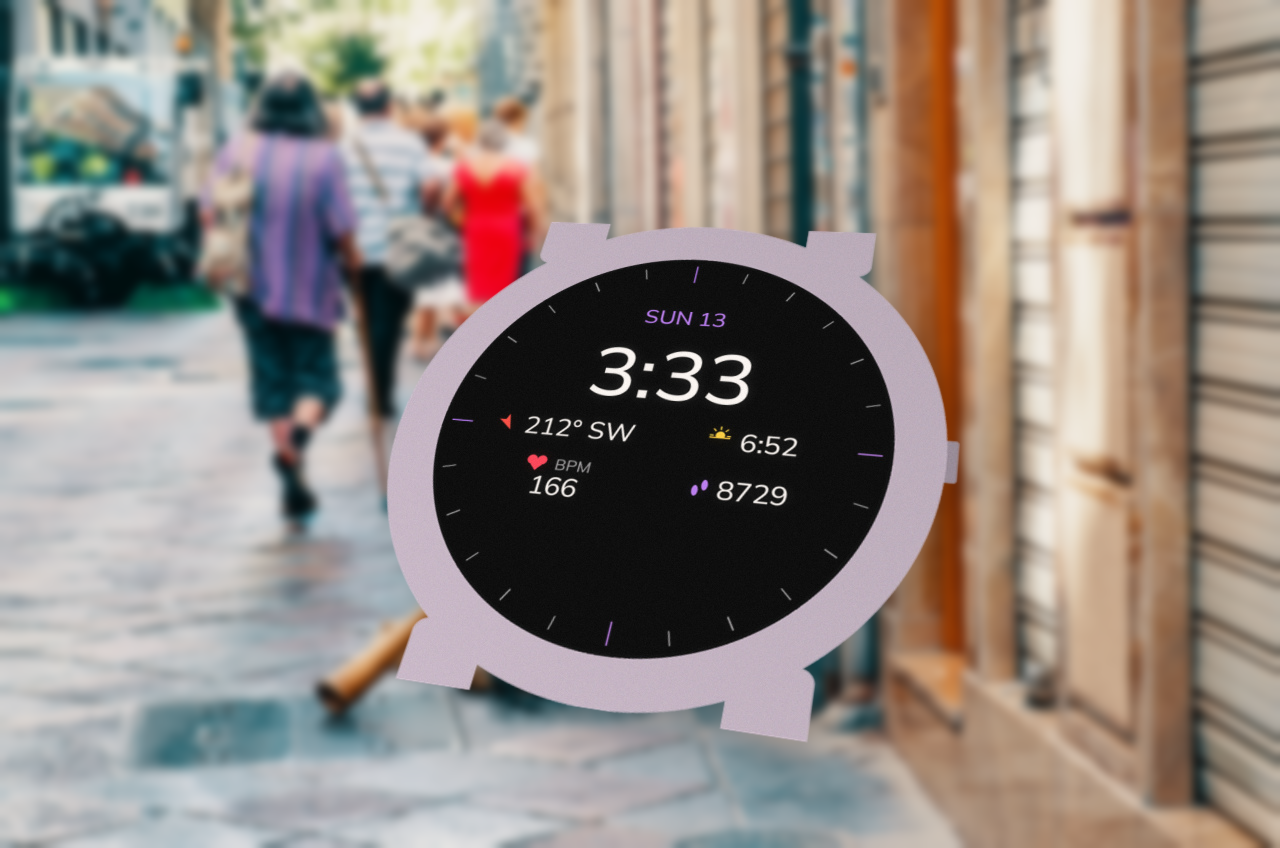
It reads **3:33**
